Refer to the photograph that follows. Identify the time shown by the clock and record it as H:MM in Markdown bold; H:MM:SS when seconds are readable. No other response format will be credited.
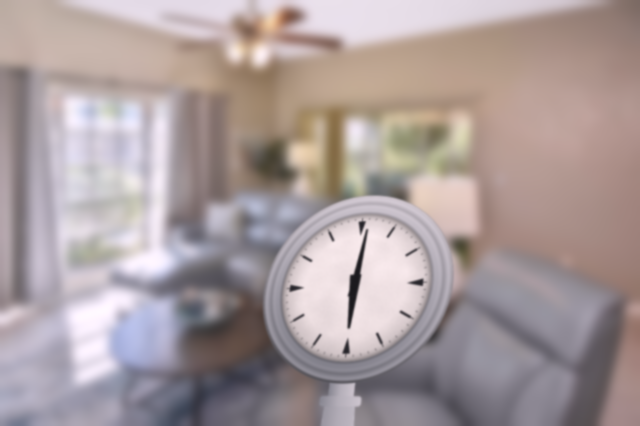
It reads **6:01**
